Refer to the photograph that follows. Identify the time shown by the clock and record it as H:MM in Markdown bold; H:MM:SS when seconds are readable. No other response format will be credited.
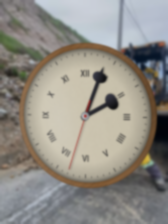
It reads **2:03:33**
